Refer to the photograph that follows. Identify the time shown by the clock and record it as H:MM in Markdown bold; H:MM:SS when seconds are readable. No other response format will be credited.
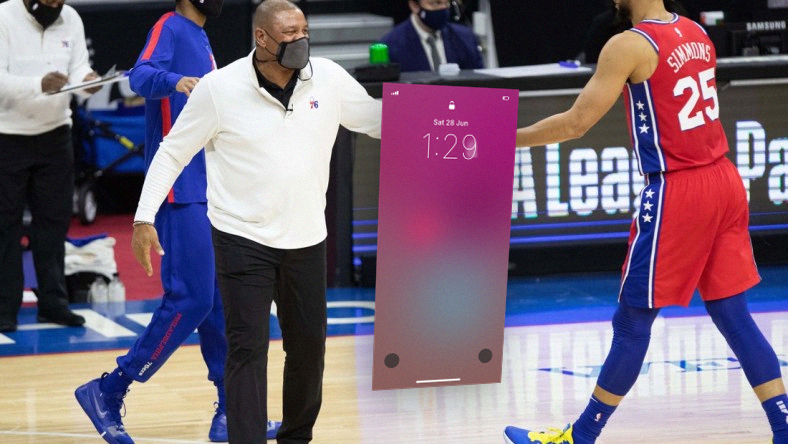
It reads **1:29**
